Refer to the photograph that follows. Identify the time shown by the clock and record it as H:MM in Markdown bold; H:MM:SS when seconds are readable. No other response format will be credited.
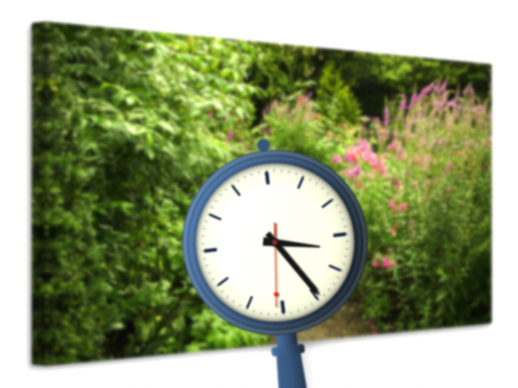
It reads **3:24:31**
